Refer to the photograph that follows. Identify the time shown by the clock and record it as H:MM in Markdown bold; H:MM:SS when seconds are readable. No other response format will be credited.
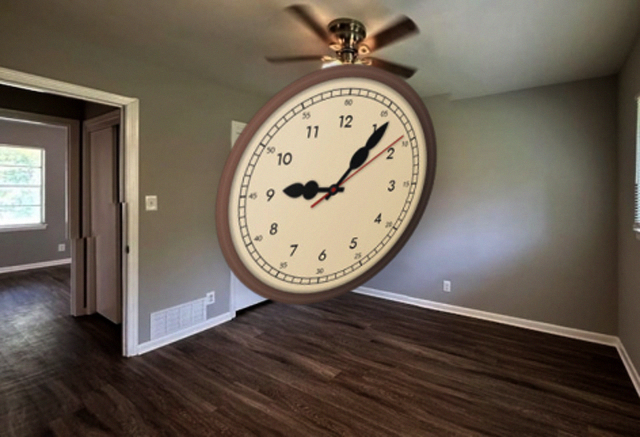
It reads **9:06:09**
